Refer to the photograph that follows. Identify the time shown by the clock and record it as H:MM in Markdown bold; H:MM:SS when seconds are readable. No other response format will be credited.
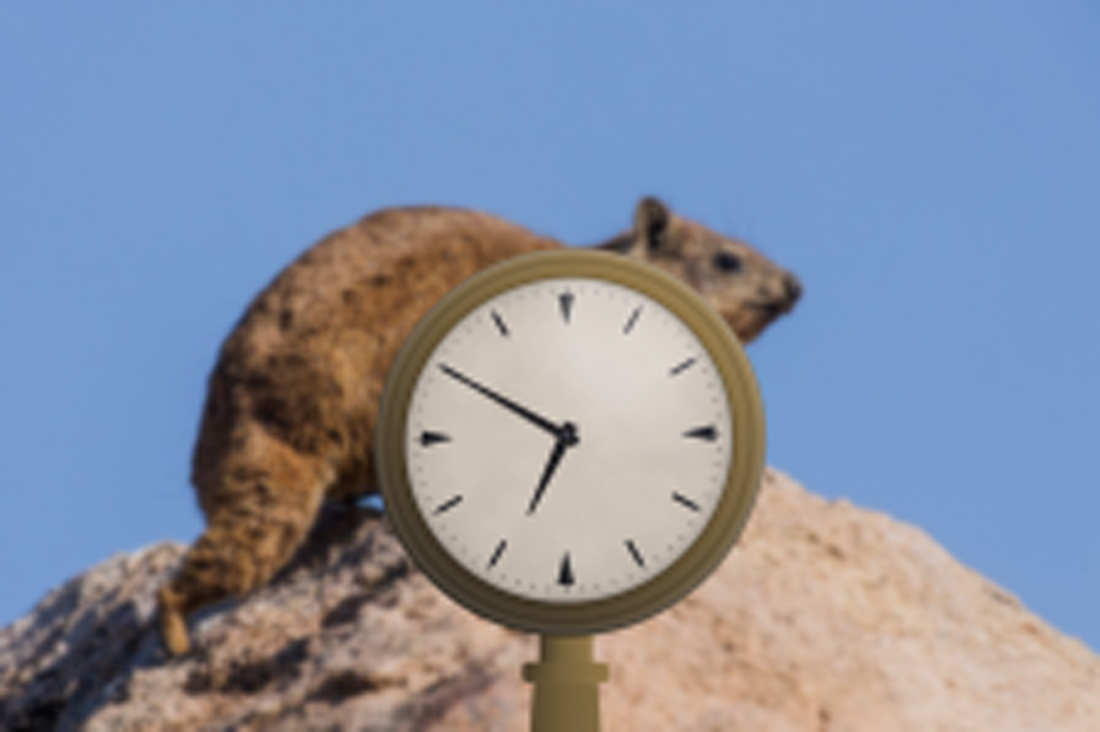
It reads **6:50**
